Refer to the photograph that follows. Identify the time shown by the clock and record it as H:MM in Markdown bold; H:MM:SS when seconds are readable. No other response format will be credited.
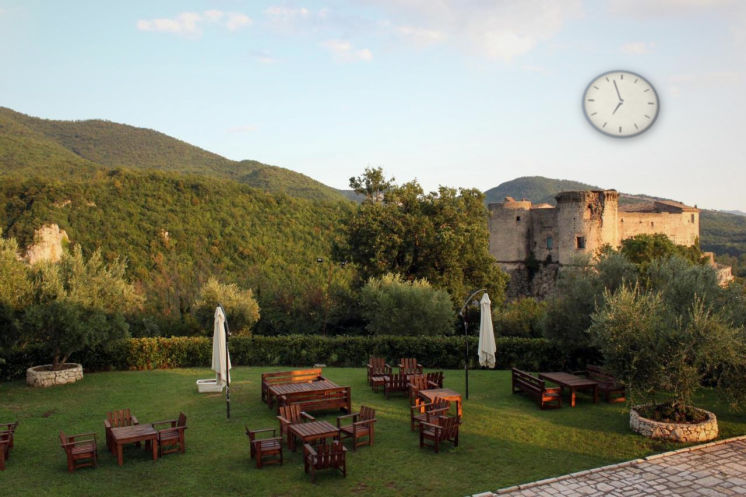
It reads **6:57**
